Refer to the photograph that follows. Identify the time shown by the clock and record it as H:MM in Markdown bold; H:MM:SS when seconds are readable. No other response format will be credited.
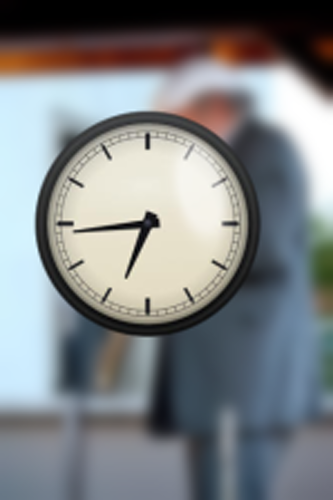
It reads **6:44**
